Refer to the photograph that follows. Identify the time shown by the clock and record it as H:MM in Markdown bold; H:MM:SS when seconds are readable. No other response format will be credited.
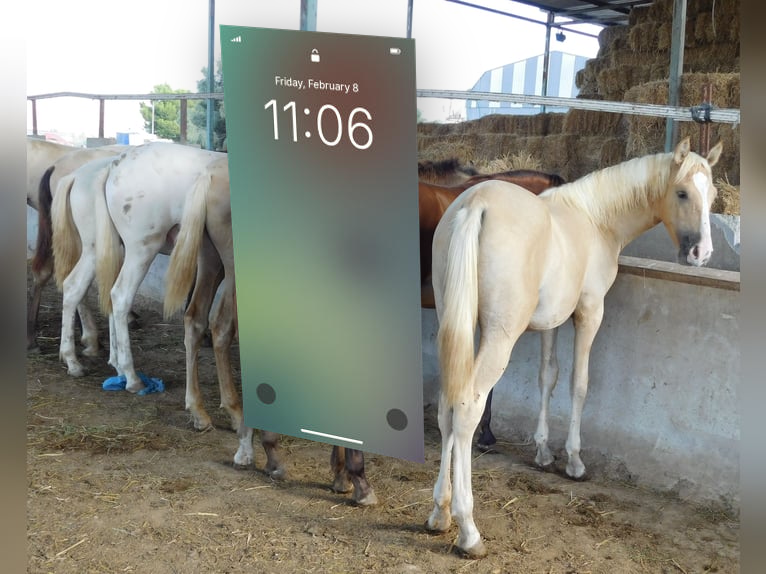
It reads **11:06**
